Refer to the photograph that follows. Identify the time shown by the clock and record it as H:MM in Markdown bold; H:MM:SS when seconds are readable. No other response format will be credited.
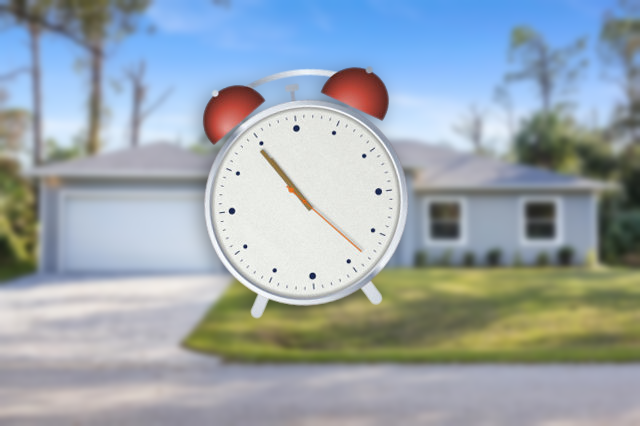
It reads **10:54:23**
